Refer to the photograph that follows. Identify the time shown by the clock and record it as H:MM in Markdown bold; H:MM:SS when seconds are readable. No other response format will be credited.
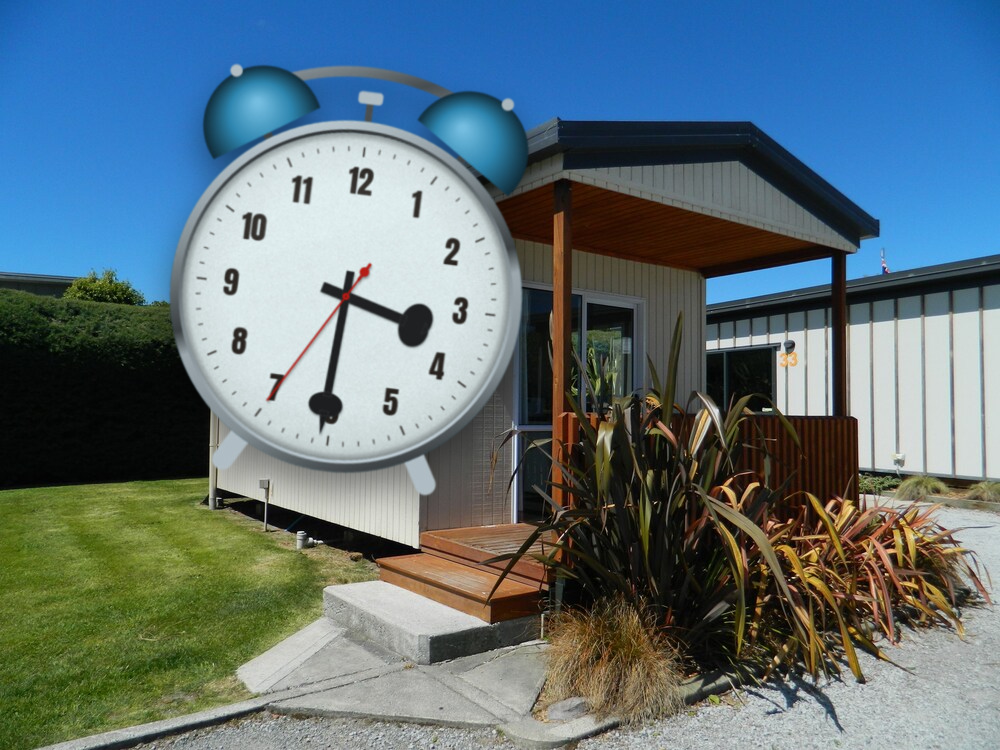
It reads **3:30:35**
